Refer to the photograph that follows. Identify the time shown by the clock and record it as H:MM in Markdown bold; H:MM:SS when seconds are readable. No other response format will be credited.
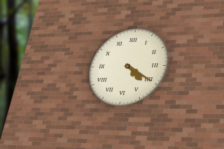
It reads **4:20**
